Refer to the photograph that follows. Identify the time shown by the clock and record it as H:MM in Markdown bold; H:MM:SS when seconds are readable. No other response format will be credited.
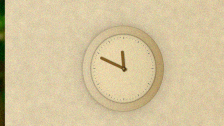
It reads **11:49**
